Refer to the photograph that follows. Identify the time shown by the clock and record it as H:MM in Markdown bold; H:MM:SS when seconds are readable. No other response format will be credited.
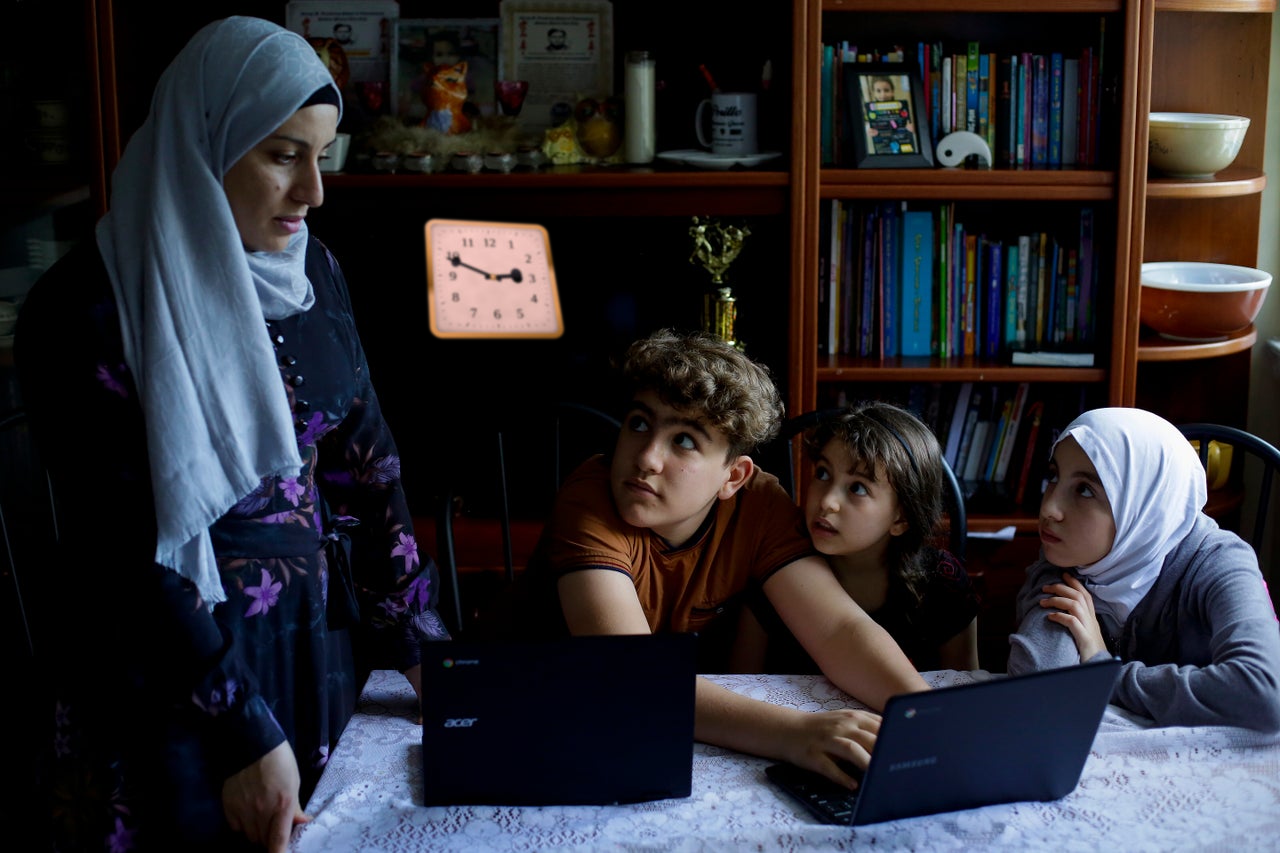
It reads **2:49**
